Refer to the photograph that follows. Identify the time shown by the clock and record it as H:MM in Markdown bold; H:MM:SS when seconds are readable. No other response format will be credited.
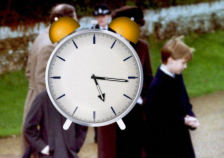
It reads **5:16**
